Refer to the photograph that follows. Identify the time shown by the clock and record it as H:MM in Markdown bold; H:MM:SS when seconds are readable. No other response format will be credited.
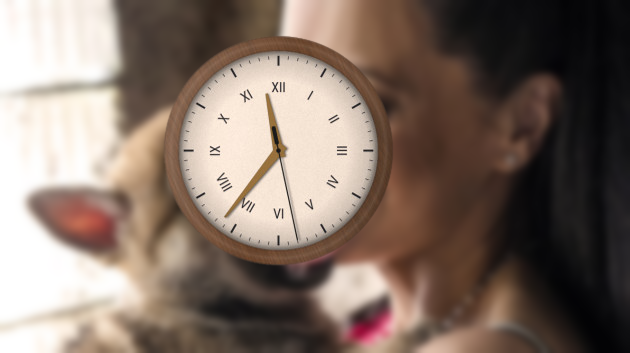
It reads **11:36:28**
